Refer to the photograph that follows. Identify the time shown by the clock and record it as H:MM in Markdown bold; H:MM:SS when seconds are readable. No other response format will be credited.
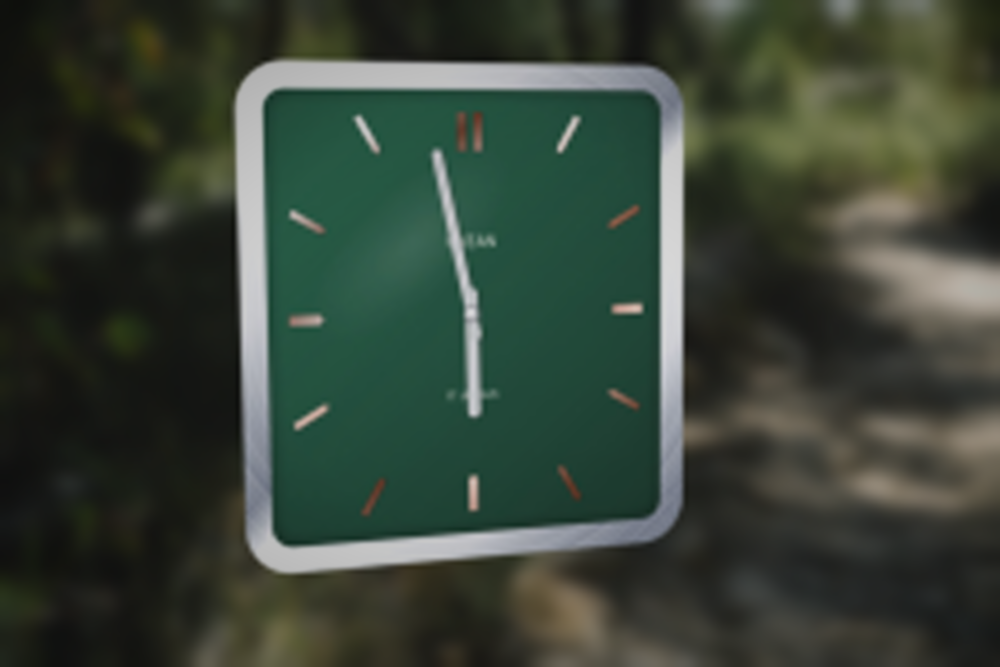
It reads **5:58**
